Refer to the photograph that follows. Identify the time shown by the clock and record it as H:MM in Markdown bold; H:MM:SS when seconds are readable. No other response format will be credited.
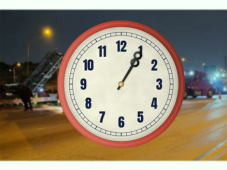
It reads **1:05**
